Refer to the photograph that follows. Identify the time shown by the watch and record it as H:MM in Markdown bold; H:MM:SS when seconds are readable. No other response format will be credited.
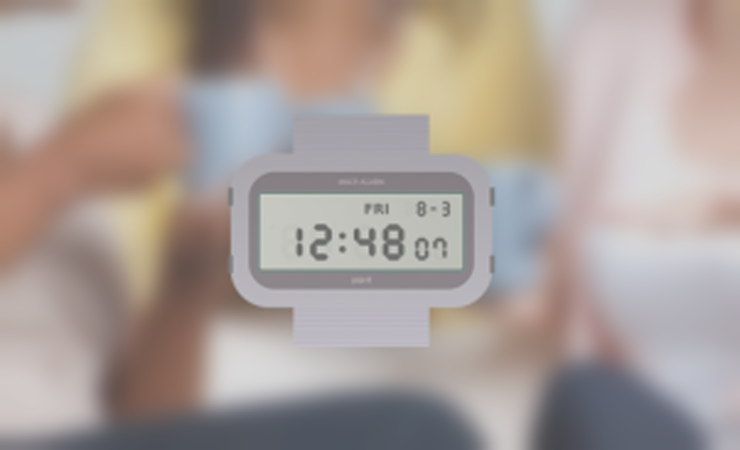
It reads **12:48:07**
